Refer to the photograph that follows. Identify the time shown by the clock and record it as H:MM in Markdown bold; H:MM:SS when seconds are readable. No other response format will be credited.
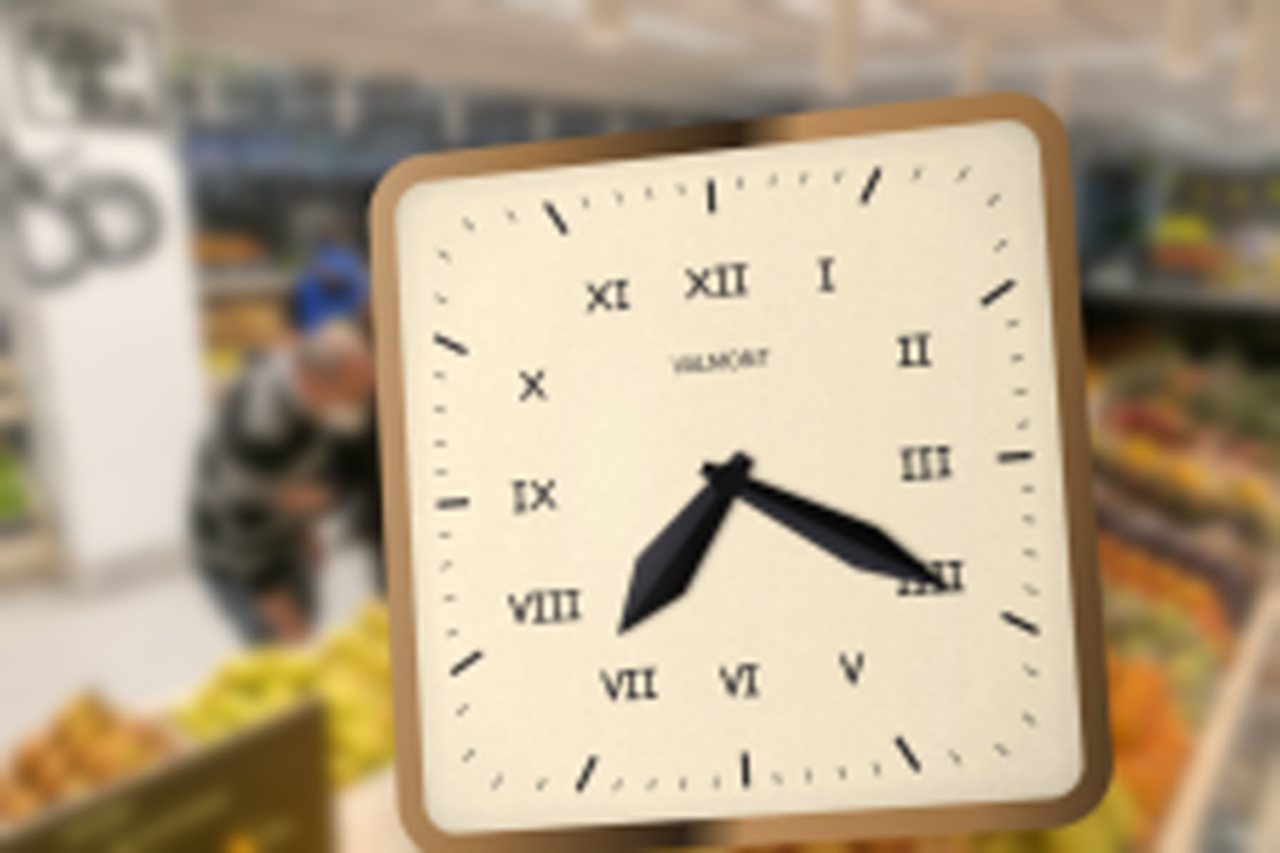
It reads **7:20**
